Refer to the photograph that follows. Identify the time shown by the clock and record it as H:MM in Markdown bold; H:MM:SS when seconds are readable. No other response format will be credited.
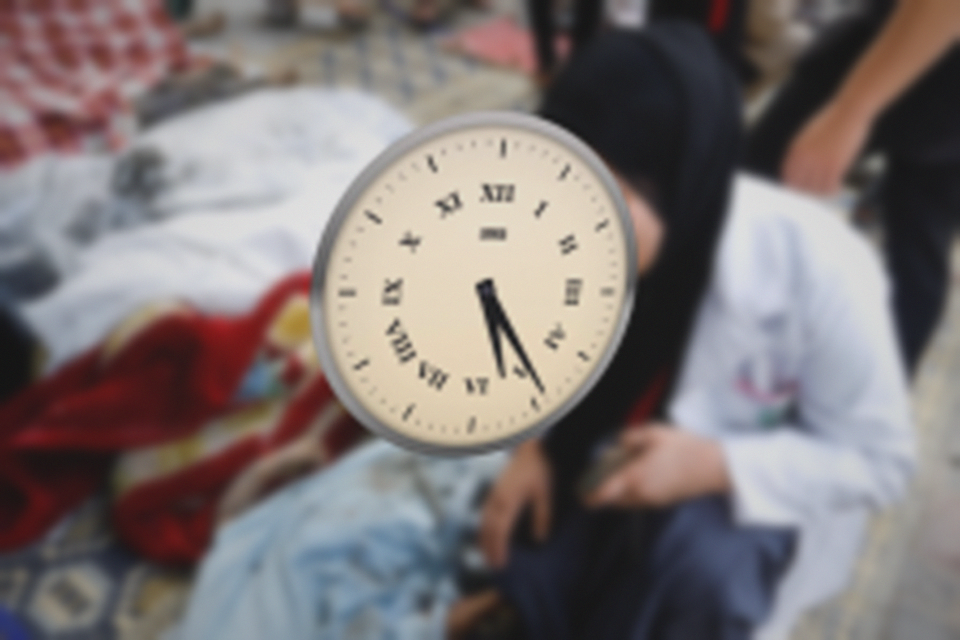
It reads **5:24**
